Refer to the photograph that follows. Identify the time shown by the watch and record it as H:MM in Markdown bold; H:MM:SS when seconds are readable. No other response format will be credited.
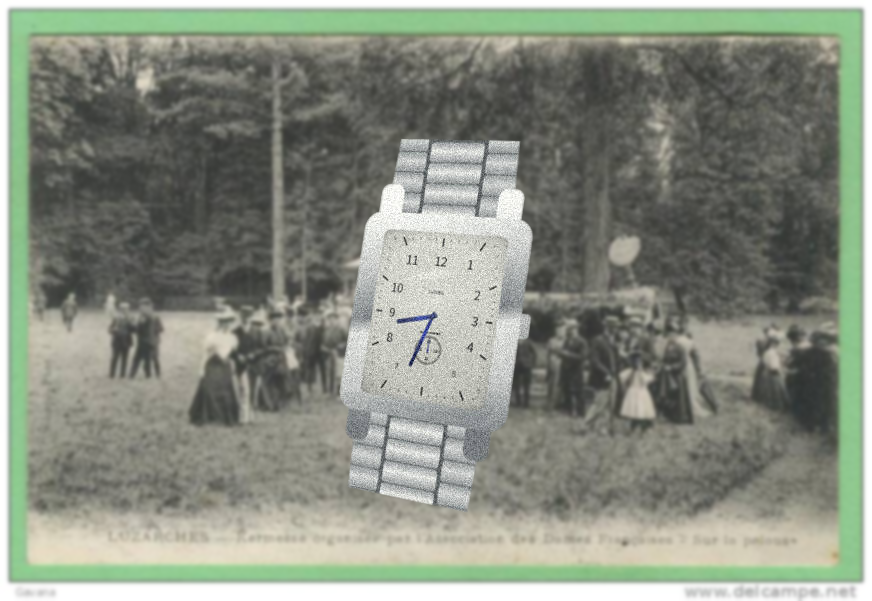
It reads **8:33**
